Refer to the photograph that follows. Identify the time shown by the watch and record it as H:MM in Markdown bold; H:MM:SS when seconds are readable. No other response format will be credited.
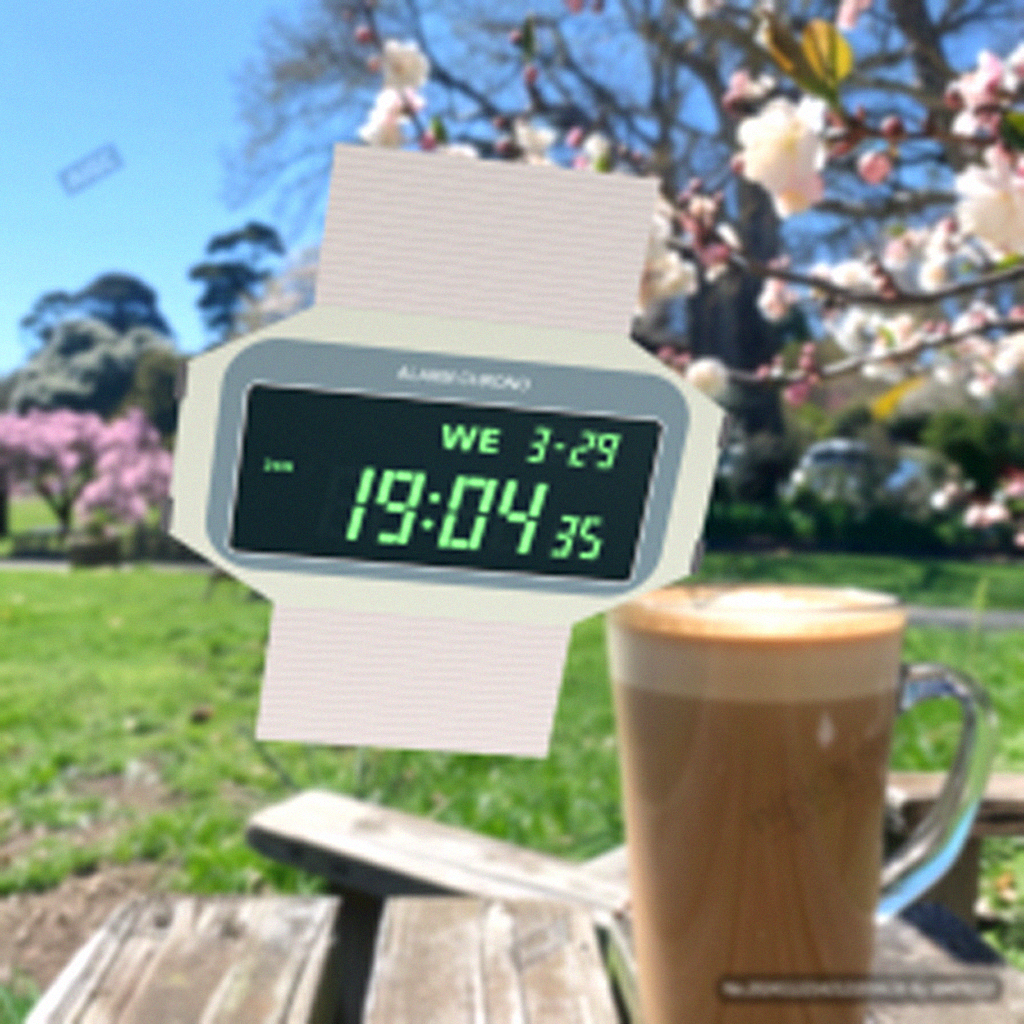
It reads **19:04:35**
